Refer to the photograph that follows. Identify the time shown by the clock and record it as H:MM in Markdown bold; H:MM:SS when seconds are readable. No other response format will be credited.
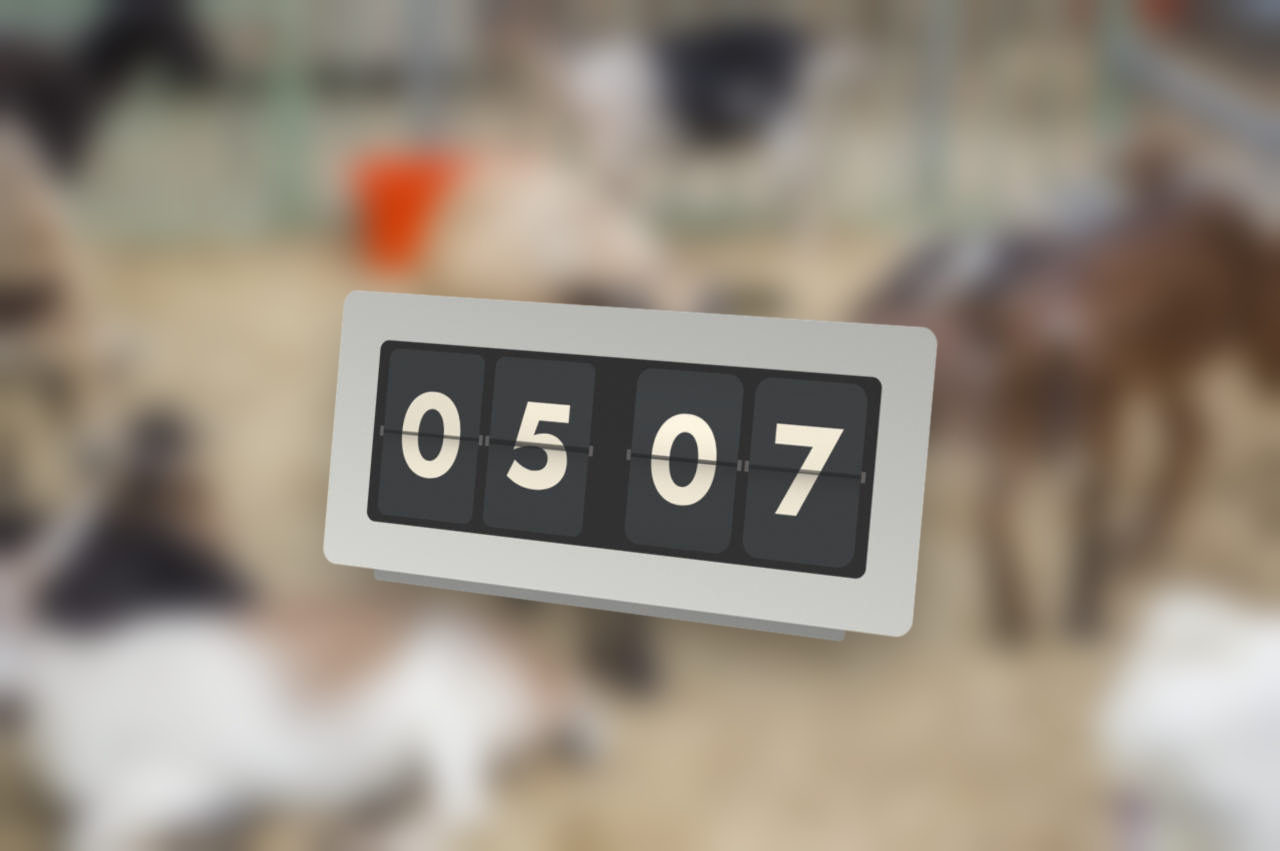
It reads **5:07**
